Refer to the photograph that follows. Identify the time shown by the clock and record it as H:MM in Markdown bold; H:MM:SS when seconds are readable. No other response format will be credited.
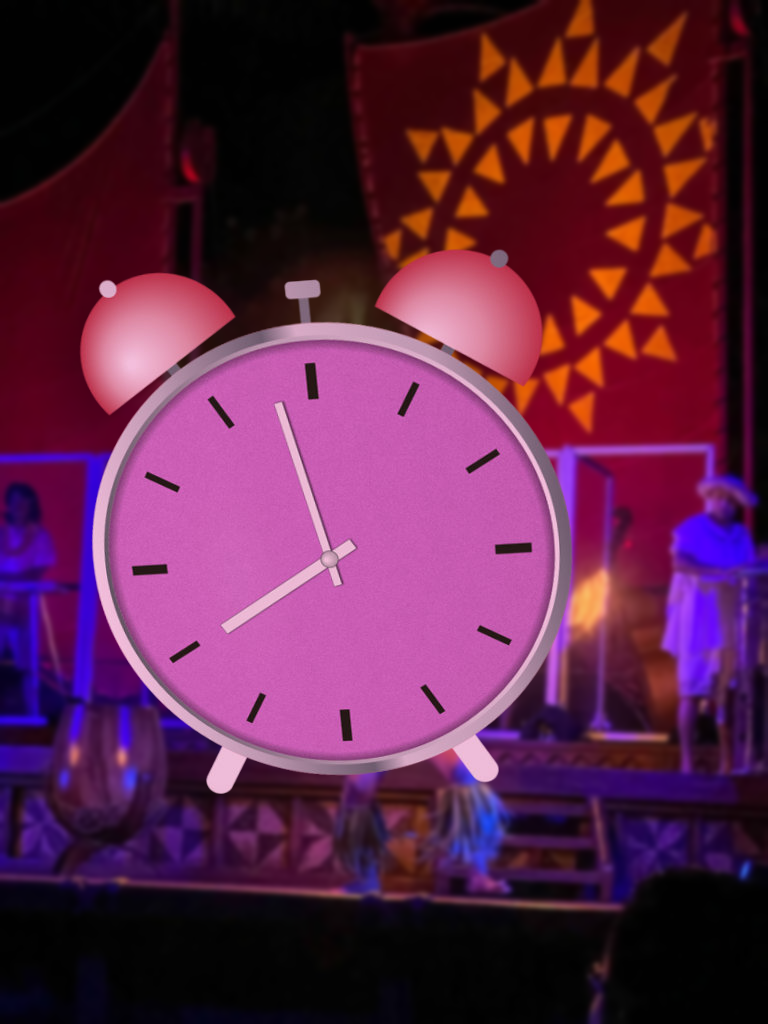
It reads **7:58**
